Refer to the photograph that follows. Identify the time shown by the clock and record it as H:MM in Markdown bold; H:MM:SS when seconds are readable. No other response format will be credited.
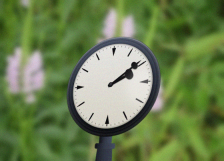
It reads **2:09**
